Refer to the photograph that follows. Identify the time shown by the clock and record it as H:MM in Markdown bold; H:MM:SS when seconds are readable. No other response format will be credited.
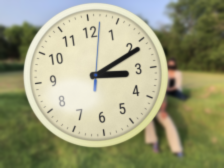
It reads **3:11:02**
